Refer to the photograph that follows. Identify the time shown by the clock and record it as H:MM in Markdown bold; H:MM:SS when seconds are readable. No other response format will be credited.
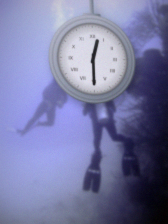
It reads **12:30**
